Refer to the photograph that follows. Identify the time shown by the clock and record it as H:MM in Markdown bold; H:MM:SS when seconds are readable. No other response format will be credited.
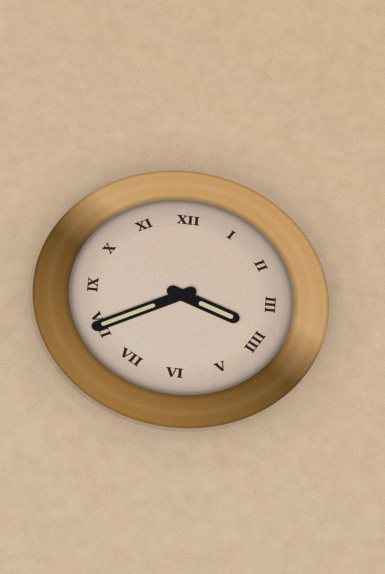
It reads **3:40**
